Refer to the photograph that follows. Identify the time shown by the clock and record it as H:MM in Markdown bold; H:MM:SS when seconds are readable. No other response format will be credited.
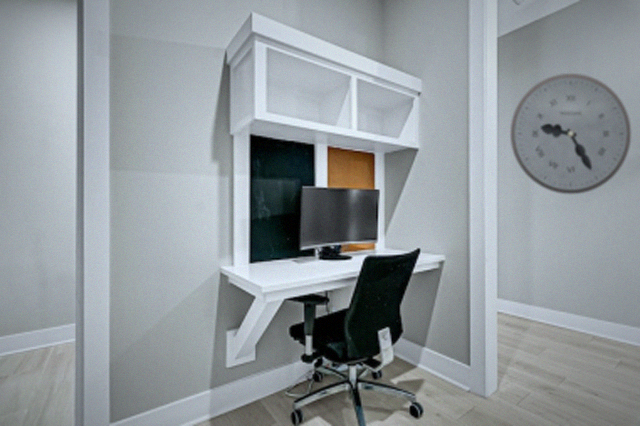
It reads **9:25**
